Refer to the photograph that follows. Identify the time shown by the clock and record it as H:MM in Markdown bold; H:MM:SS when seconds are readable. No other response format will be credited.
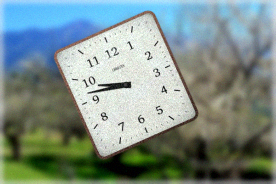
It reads **9:47**
